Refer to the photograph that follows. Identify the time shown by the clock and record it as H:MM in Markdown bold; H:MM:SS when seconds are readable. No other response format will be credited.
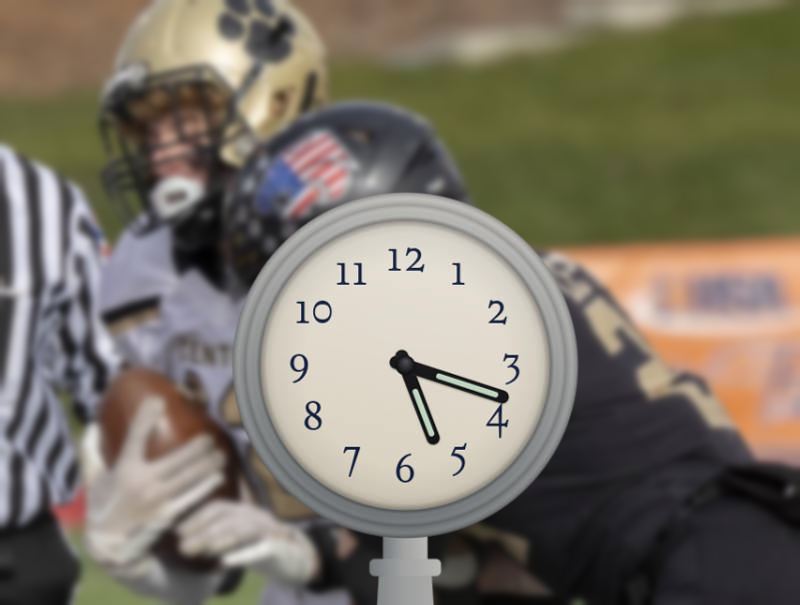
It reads **5:18**
